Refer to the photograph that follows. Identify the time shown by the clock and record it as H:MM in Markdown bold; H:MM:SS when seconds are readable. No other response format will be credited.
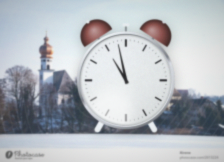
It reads **10:58**
